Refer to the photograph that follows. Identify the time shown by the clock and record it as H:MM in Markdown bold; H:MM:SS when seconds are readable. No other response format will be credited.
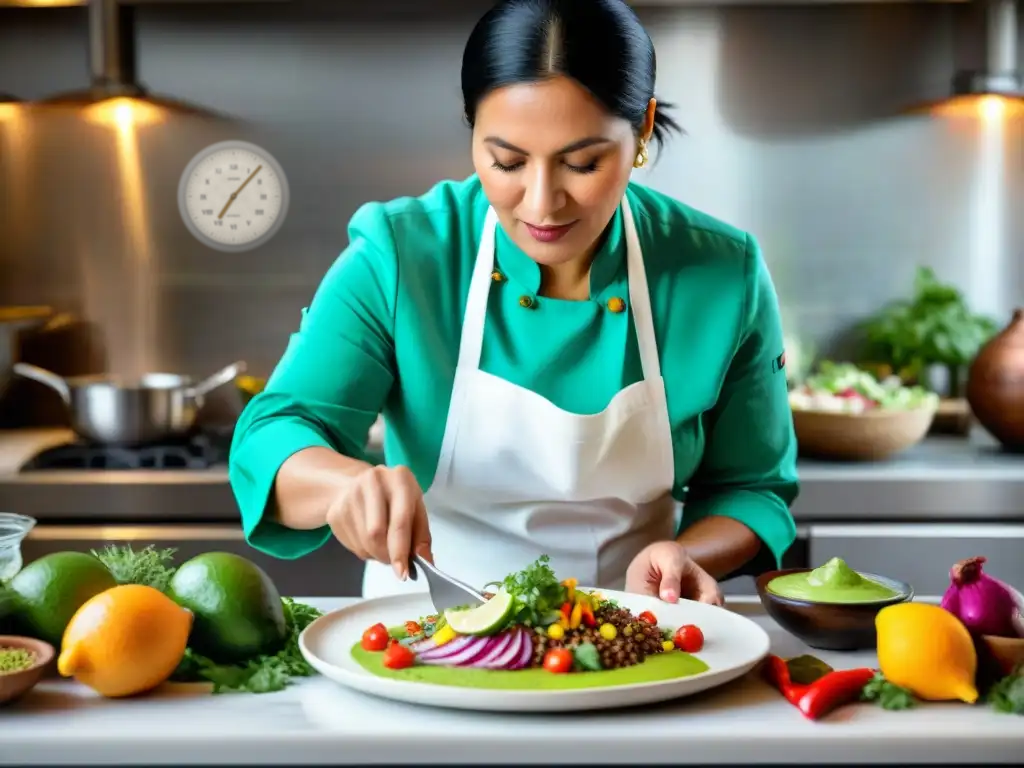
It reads **7:07**
